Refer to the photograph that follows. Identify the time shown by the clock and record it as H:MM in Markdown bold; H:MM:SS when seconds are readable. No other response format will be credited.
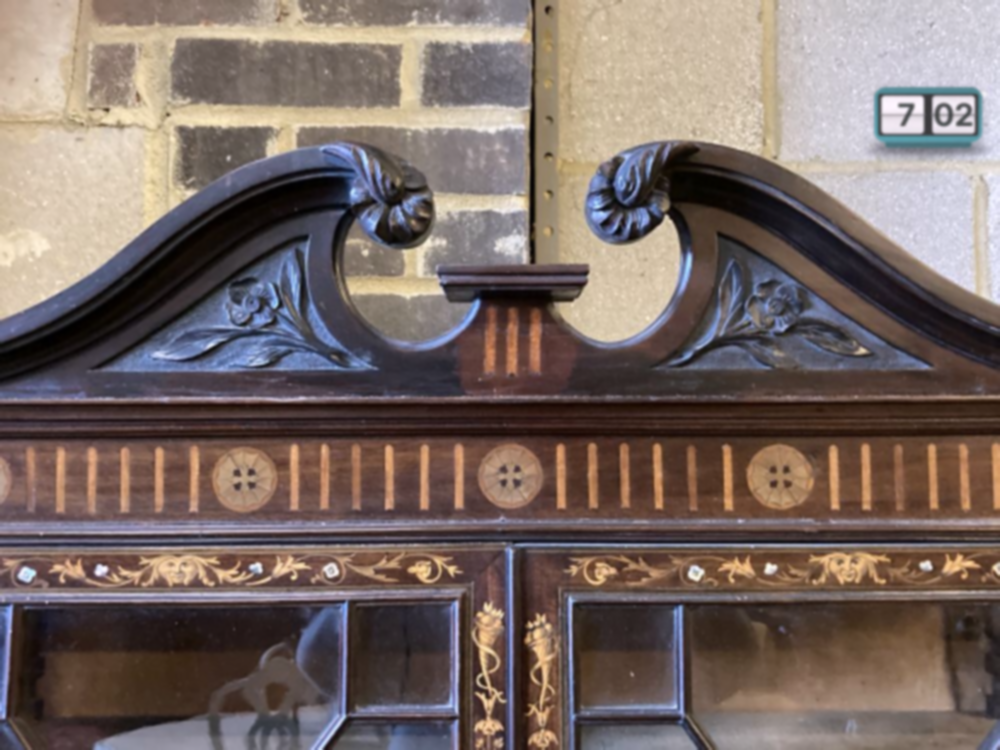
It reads **7:02**
